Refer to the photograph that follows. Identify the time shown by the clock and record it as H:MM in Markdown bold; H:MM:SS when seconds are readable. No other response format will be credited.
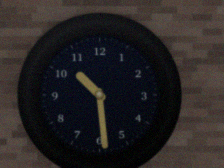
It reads **10:29**
